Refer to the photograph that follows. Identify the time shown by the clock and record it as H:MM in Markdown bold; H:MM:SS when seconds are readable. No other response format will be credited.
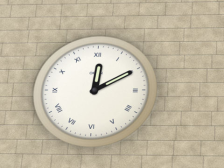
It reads **12:10**
